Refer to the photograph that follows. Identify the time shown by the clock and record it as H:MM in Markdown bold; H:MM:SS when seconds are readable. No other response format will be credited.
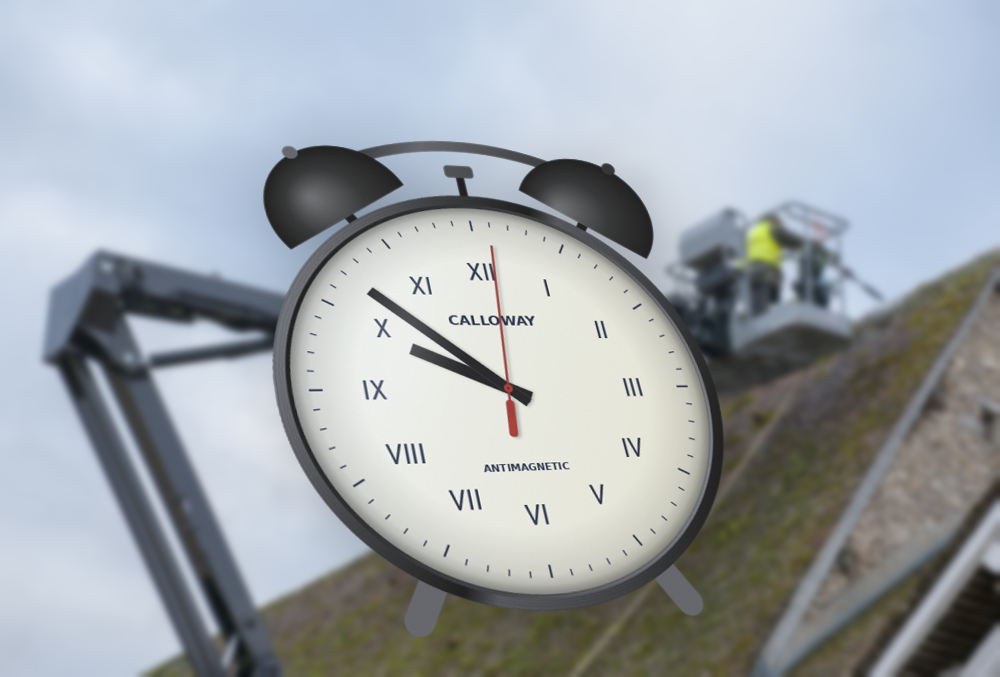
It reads **9:52:01**
